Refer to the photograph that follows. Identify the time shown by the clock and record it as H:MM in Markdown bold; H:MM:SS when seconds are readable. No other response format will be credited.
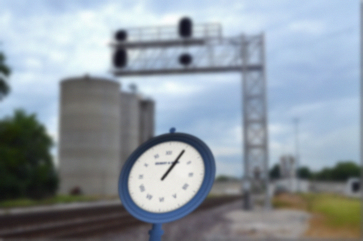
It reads **1:05**
